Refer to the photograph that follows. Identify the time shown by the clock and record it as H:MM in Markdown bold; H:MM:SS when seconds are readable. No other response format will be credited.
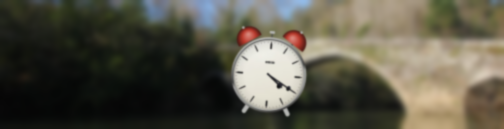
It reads **4:20**
